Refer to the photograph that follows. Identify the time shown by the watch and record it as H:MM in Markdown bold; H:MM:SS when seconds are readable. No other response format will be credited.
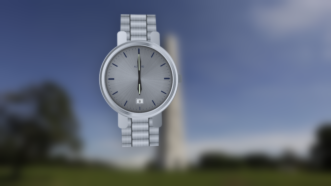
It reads **6:00**
